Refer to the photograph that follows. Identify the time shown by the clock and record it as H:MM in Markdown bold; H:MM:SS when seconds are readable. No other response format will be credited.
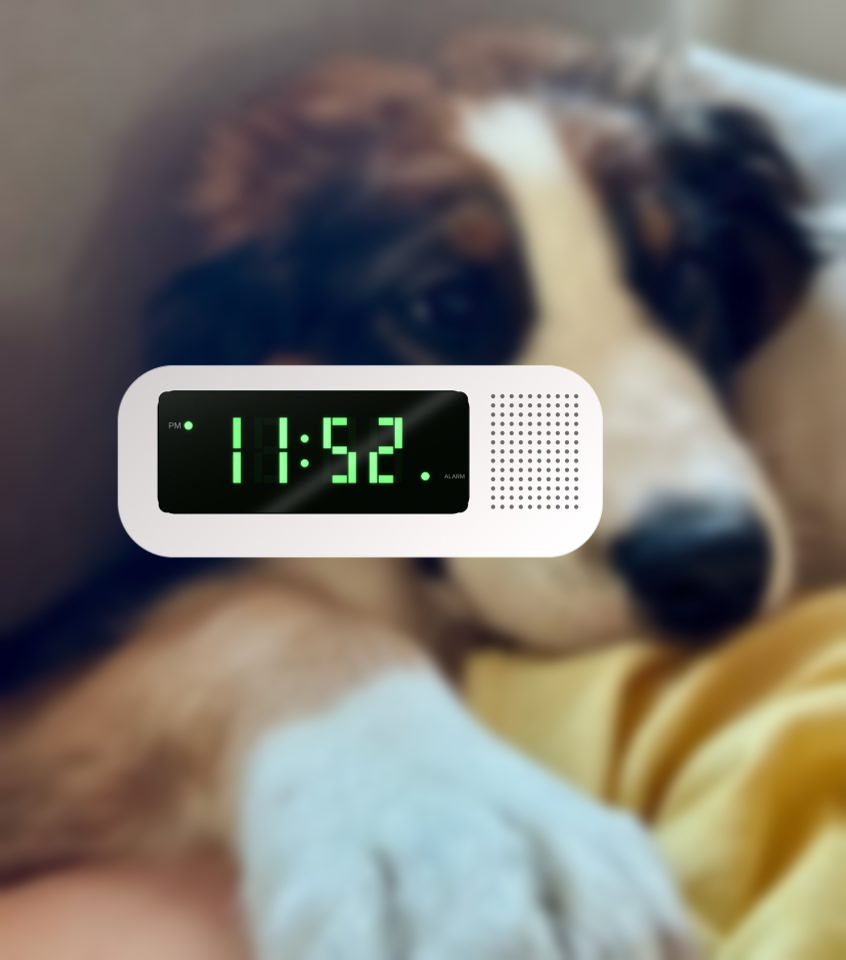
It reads **11:52**
